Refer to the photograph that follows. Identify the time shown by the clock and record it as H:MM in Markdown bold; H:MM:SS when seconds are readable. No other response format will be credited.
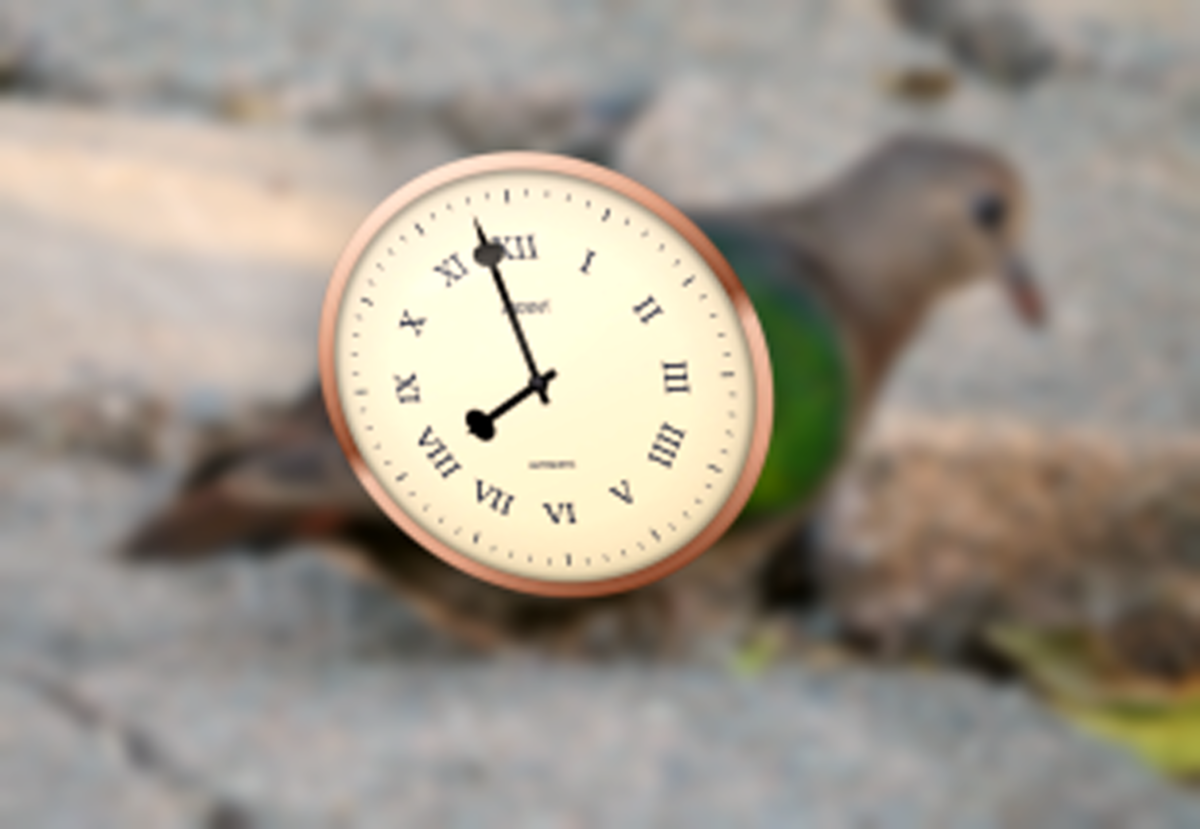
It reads **7:58**
